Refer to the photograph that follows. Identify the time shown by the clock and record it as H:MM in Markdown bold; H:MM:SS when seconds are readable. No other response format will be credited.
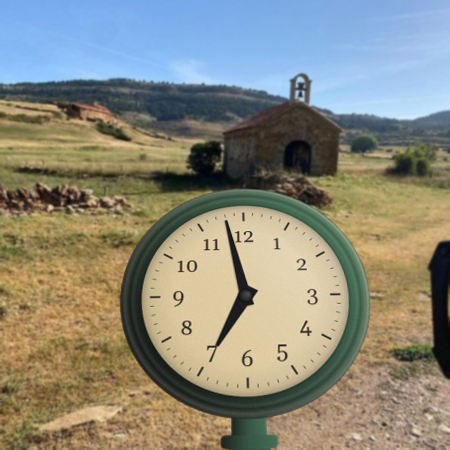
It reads **6:58**
